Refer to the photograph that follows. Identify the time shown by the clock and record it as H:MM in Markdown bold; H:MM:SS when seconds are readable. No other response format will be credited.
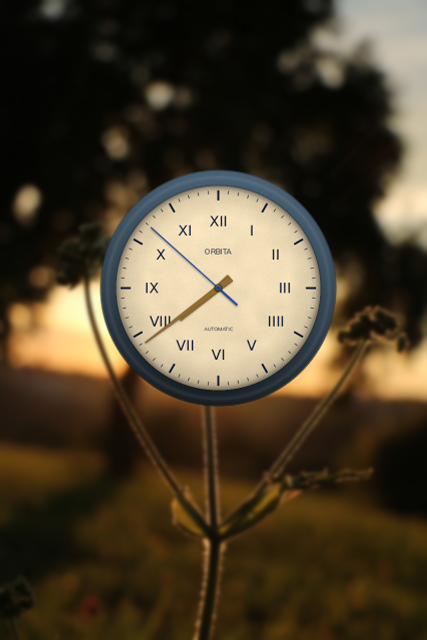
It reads **7:38:52**
